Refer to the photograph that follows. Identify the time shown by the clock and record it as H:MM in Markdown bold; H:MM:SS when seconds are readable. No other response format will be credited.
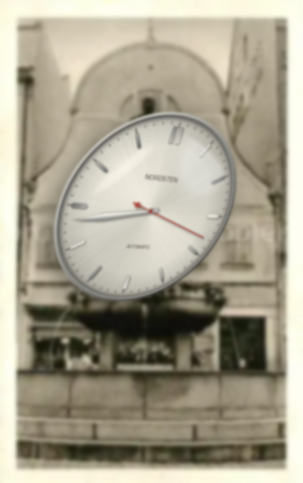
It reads **8:43:18**
